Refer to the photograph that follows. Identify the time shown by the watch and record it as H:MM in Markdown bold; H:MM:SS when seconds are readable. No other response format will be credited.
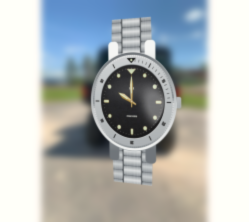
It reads **10:00**
